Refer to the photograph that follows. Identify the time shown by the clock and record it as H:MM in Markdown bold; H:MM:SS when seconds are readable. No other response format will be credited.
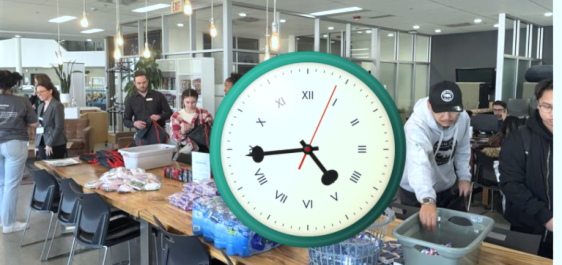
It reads **4:44:04**
